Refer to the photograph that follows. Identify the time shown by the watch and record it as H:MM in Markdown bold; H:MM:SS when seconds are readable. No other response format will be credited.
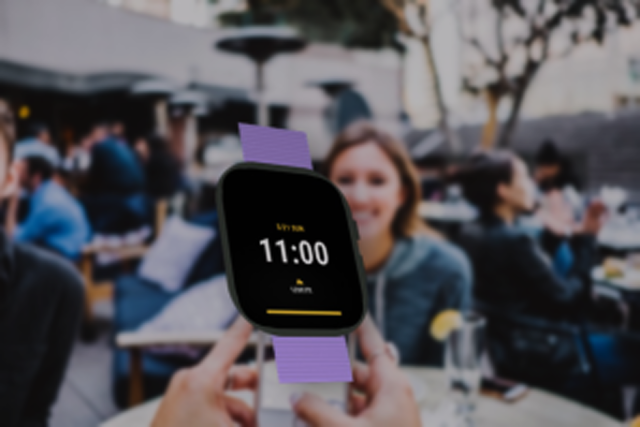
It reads **11:00**
